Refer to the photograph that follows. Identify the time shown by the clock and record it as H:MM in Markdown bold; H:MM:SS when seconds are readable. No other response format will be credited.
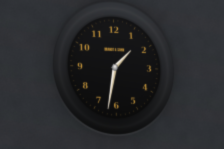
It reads **1:32**
